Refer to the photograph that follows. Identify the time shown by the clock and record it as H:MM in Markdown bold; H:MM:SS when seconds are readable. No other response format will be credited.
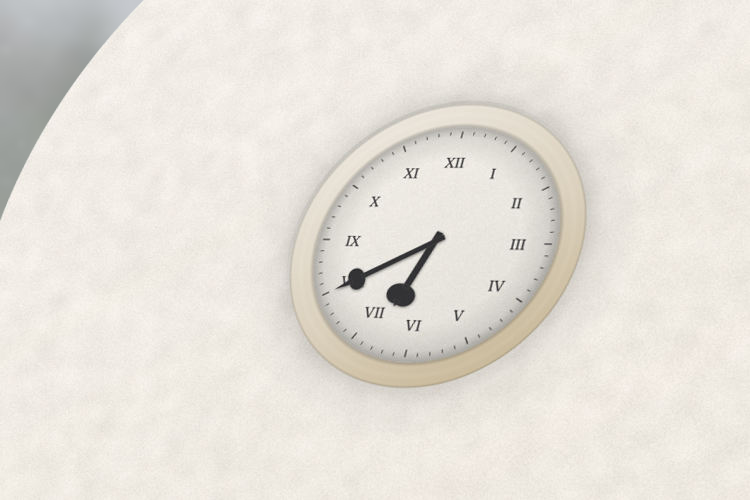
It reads **6:40**
